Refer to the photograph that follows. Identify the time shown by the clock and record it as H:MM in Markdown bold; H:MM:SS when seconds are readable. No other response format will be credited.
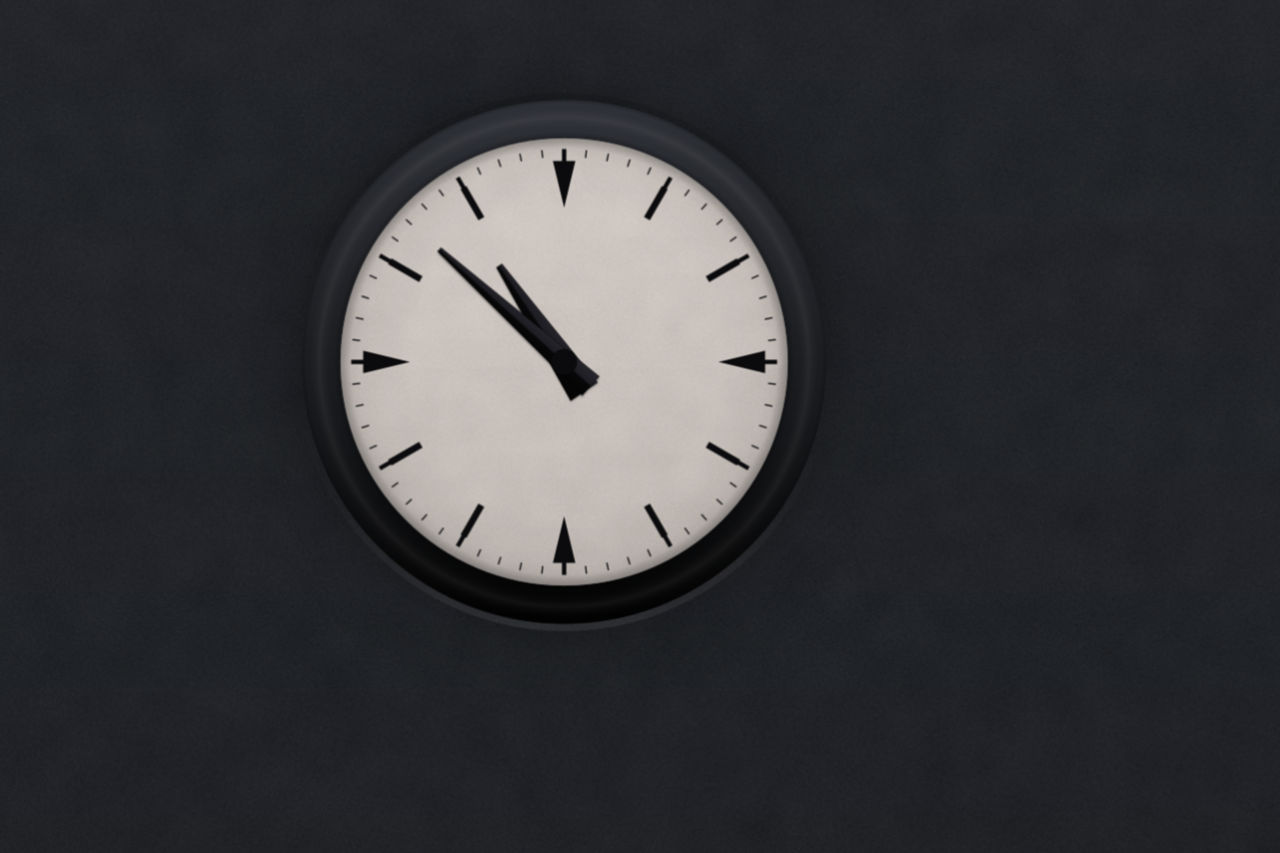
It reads **10:52**
